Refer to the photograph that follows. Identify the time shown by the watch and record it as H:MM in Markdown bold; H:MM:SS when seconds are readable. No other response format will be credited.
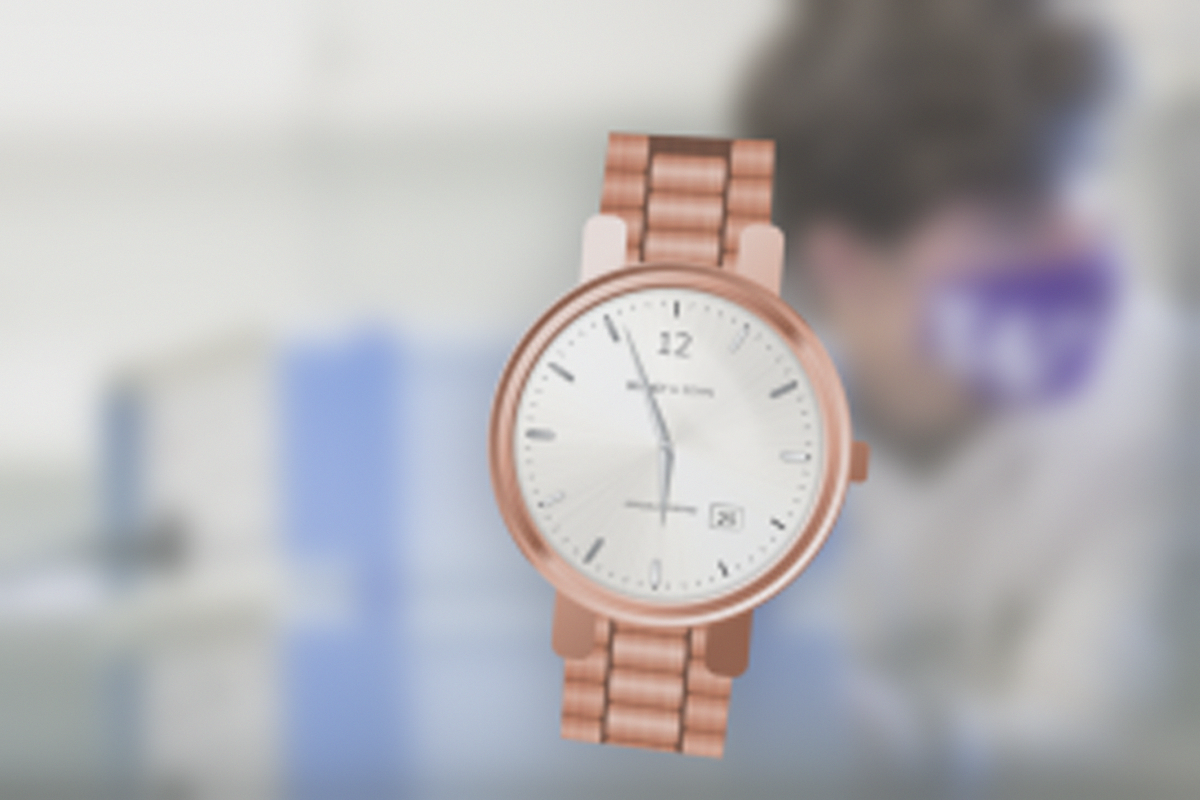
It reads **5:56**
